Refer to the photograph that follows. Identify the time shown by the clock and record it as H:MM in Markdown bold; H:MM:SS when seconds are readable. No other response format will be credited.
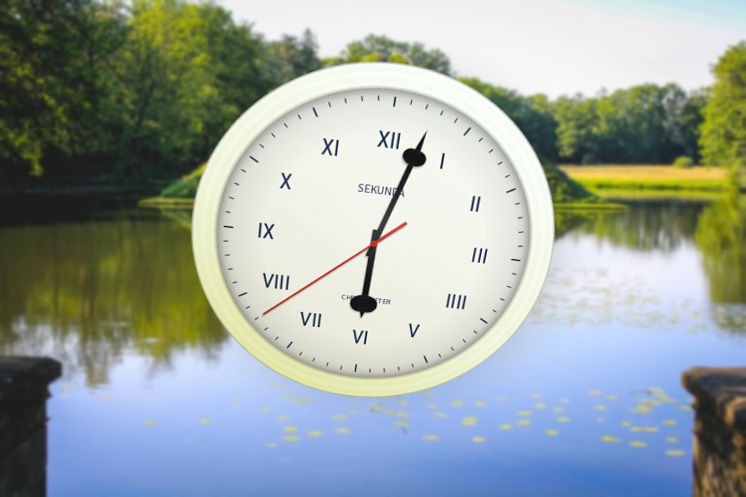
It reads **6:02:38**
